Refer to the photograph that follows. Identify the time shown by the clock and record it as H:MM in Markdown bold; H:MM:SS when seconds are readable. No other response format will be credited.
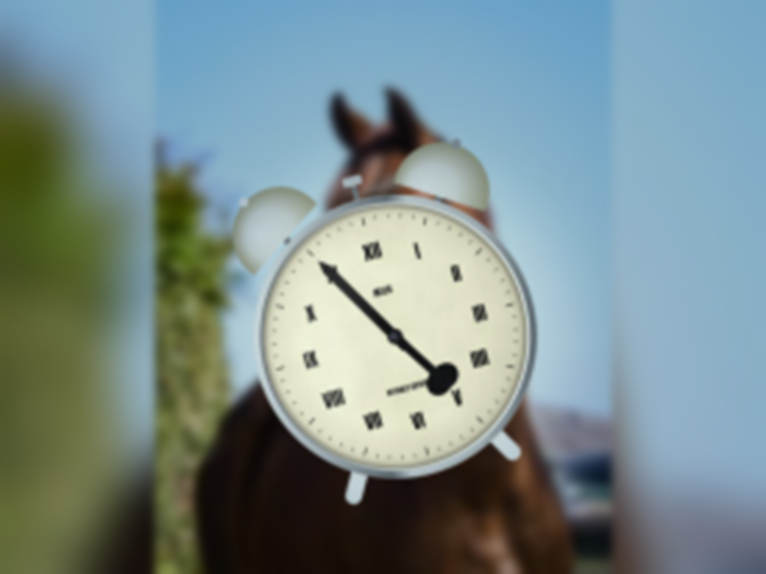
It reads **4:55**
